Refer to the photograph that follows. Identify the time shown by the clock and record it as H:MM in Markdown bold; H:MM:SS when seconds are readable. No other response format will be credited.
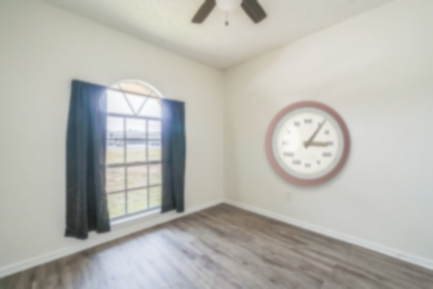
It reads **3:06**
